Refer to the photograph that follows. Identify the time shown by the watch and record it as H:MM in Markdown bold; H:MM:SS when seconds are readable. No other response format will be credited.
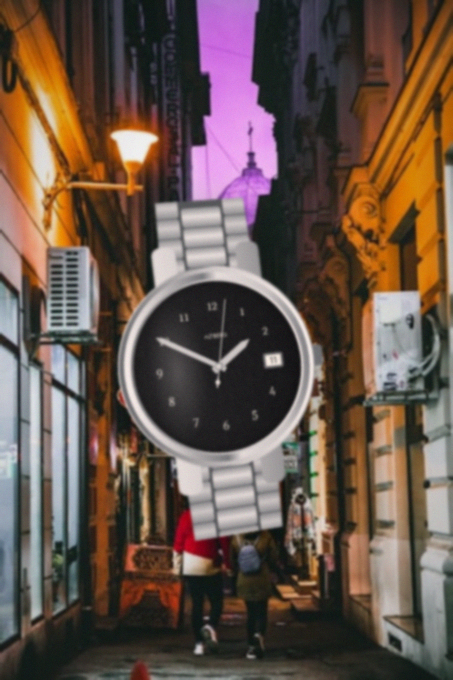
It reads **1:50:02**
